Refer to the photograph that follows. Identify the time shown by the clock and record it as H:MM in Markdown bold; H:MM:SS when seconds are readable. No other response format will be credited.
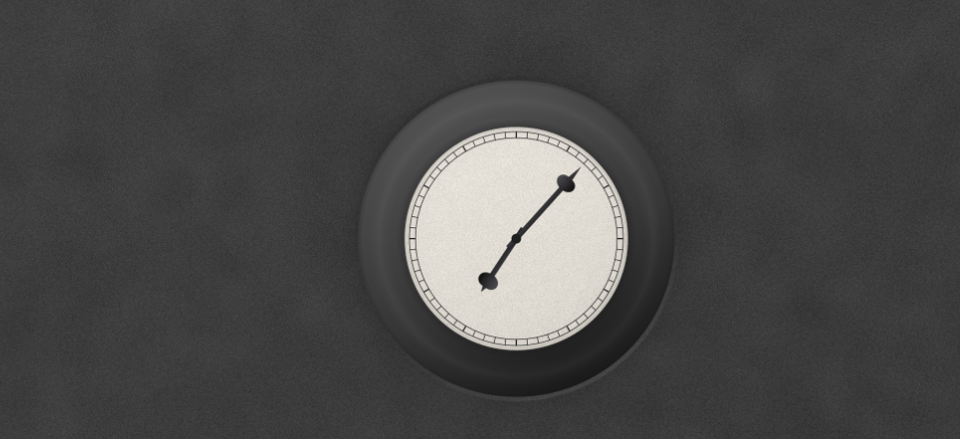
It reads **7:07**
